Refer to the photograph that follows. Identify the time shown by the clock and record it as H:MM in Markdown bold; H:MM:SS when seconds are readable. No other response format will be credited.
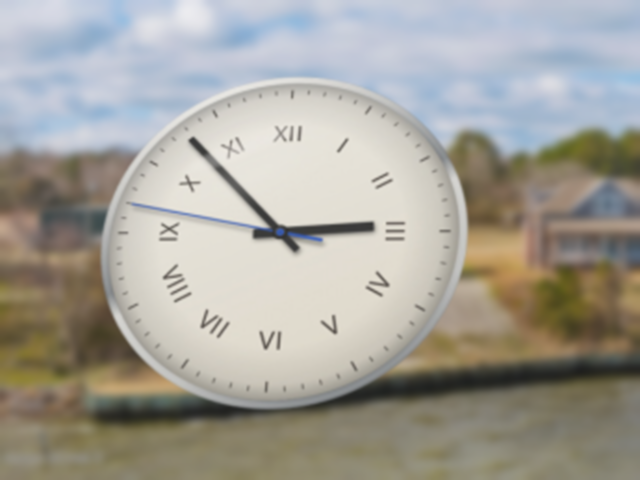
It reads **2:52:47**
